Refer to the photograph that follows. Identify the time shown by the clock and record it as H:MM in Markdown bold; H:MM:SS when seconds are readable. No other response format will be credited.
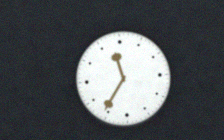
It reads **11:36**
